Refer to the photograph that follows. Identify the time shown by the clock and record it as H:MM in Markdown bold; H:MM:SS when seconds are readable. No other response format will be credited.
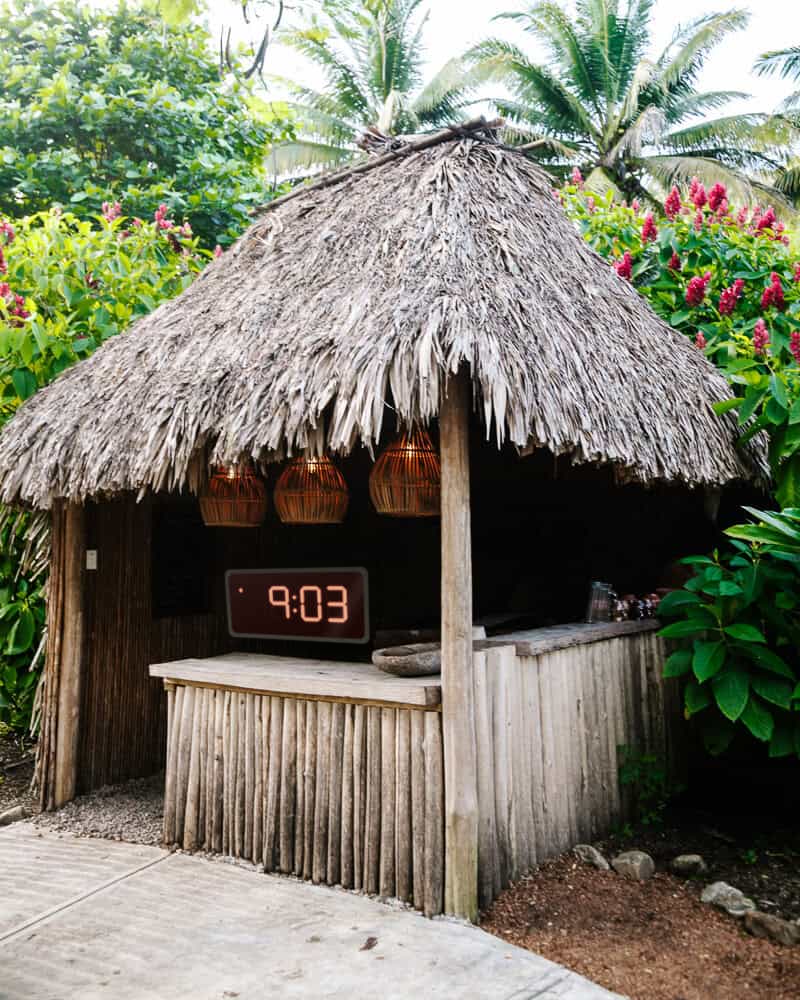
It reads **9:03**
